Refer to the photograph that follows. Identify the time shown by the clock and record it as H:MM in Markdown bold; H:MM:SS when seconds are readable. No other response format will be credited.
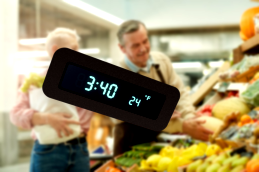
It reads **3:40**
